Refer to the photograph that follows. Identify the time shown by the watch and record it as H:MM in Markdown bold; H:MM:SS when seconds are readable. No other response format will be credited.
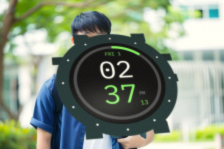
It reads **2:37**
